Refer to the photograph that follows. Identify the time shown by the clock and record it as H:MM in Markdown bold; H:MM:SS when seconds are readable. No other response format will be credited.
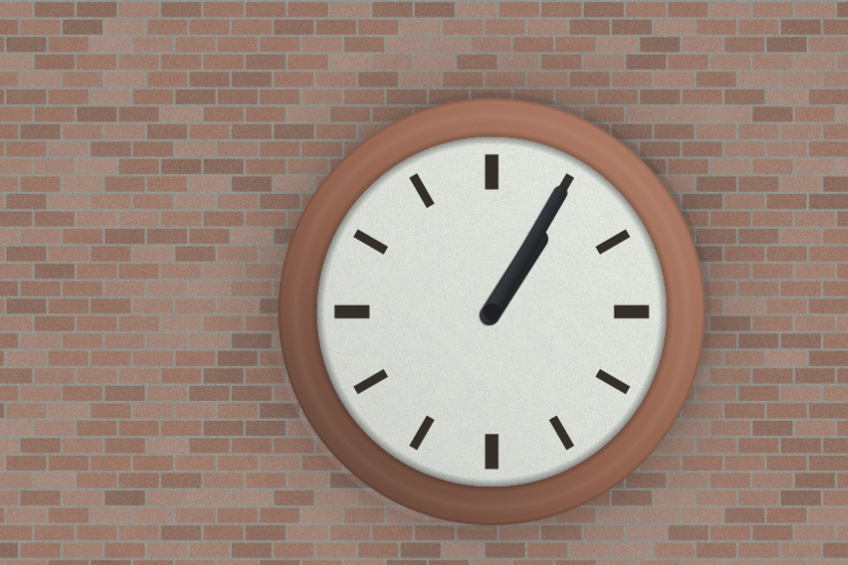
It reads **1:05**
